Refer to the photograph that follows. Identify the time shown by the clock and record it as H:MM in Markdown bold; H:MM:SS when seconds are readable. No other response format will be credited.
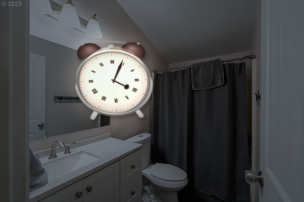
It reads **4:04**
